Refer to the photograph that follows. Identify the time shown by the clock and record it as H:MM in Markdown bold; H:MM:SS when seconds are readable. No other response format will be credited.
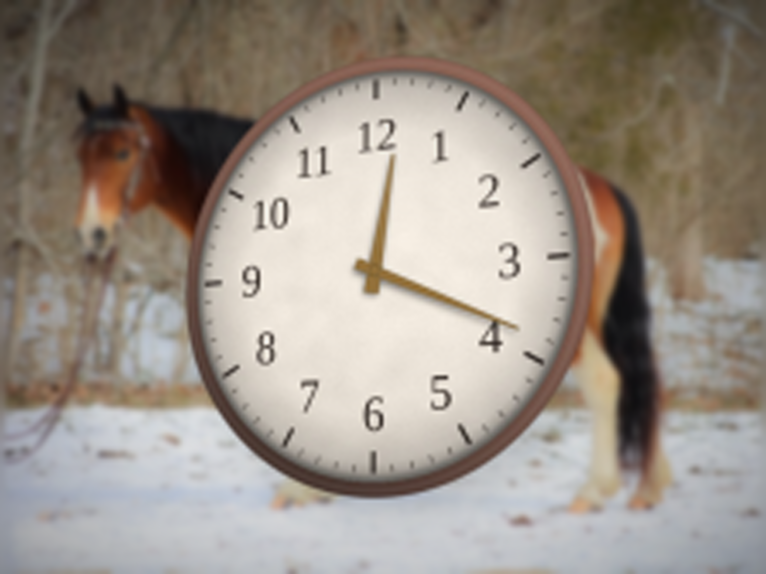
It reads **12:19**
